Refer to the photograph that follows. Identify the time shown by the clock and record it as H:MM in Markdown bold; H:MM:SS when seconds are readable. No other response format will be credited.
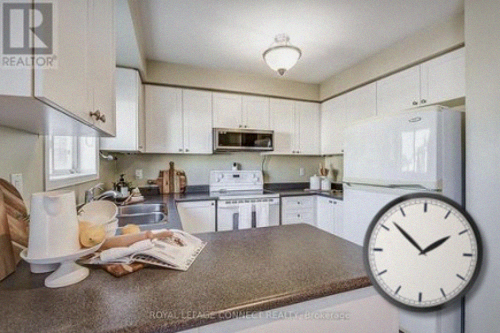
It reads **1:52**
